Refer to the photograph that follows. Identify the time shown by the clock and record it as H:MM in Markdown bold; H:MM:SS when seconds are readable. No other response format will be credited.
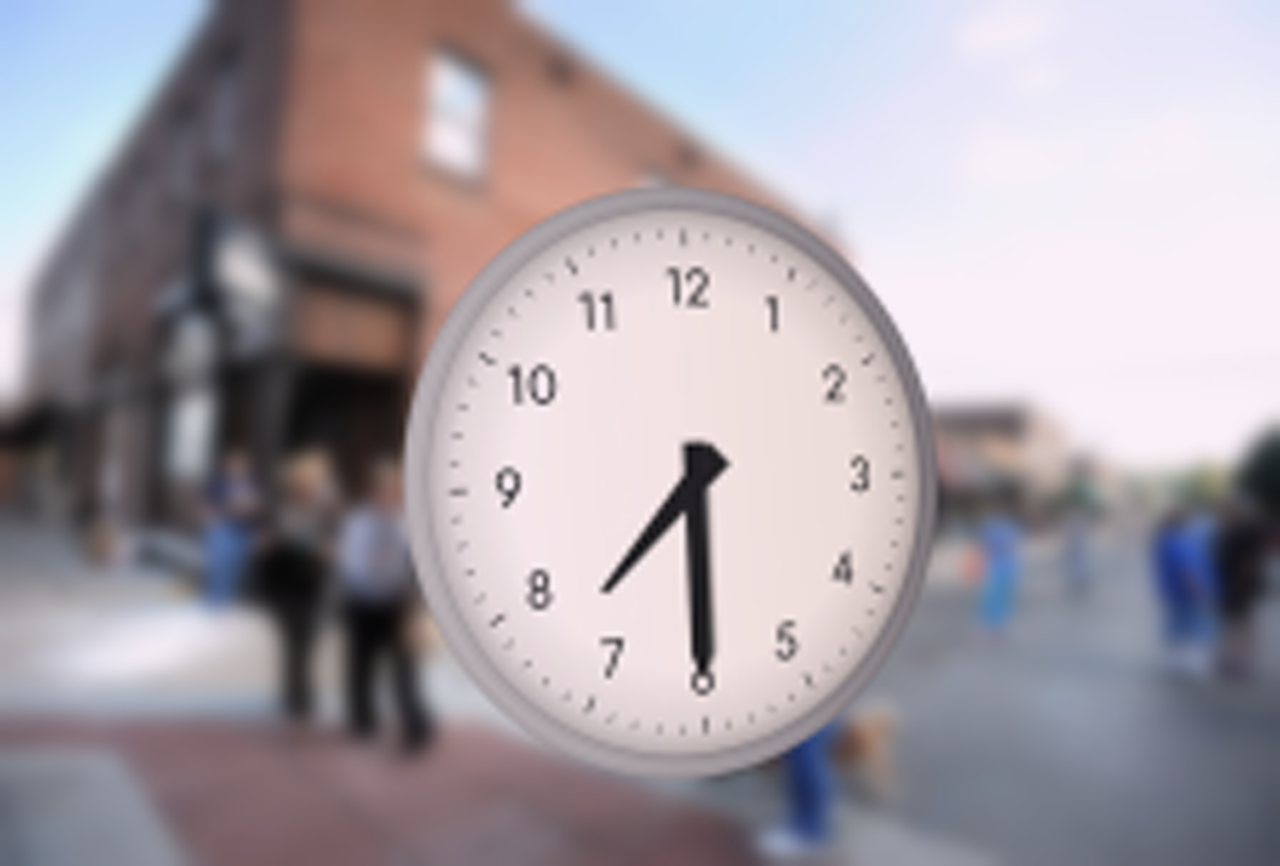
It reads **7:30**
